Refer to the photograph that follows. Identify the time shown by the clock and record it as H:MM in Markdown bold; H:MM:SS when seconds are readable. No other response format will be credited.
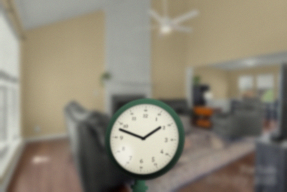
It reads **1:48**
